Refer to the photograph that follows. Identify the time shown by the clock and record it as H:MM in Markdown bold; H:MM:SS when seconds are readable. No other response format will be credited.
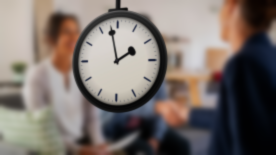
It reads **1:58**
